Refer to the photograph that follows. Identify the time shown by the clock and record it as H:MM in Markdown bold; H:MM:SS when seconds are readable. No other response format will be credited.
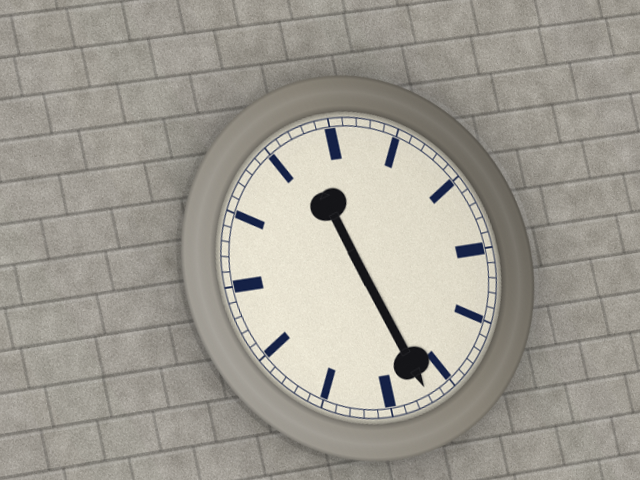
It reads **11:27**
